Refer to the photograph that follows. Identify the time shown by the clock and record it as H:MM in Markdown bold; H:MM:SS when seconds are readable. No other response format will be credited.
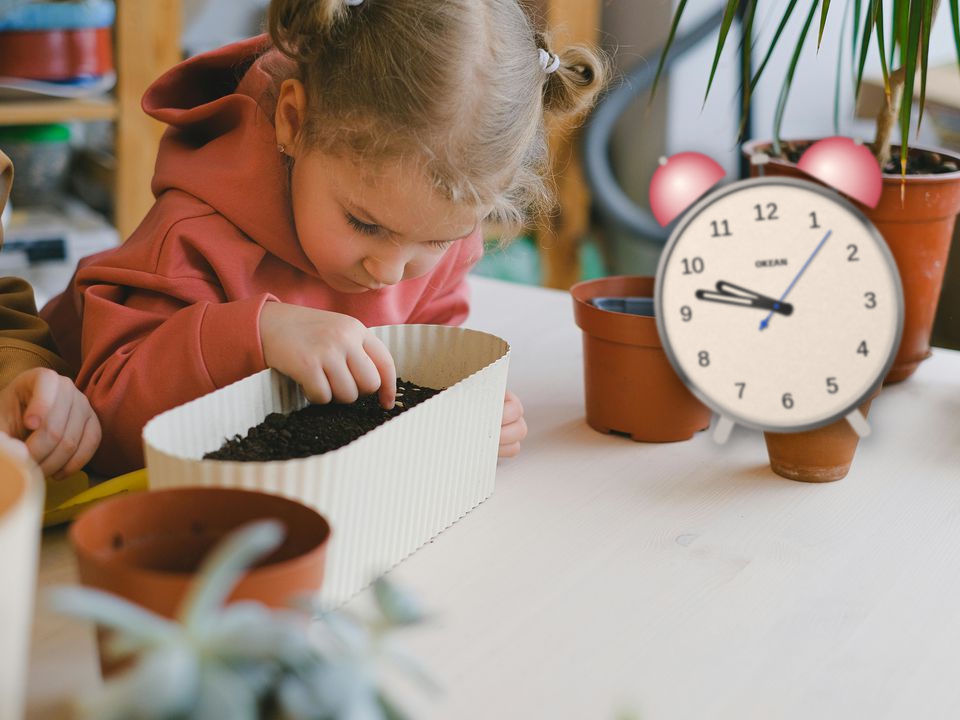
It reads **9:47:07**
